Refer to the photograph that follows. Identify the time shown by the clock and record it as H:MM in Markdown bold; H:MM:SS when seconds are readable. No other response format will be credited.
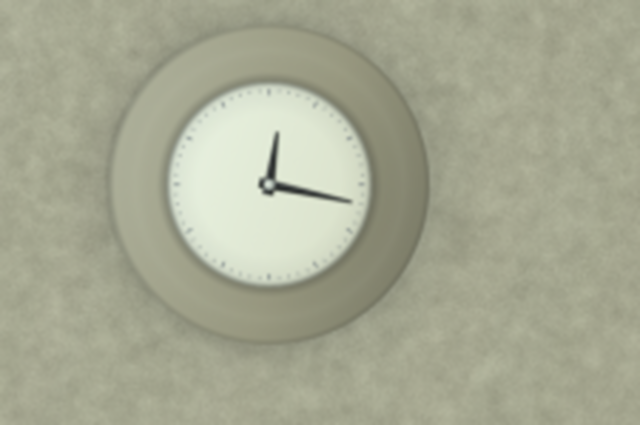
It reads **12:17**
